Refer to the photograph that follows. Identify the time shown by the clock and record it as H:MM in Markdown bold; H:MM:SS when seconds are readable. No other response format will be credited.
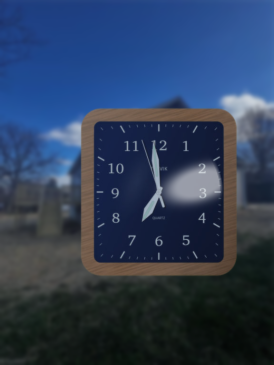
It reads **6:58:57**
